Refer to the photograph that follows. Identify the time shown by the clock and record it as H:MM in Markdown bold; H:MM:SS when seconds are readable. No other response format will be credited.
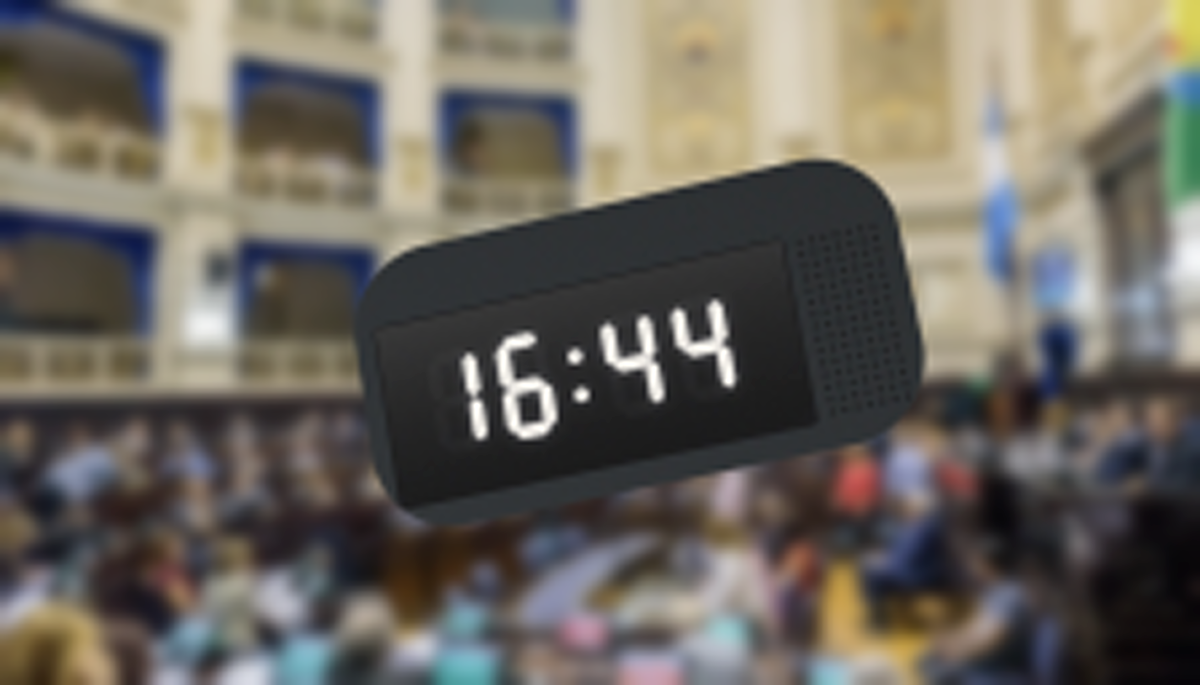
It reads **16:44**
